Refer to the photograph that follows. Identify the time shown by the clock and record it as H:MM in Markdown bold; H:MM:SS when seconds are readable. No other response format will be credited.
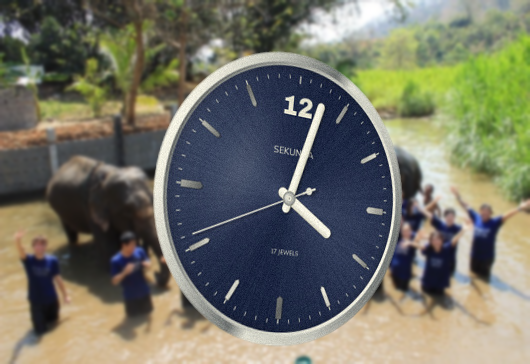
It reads **4:02:41**
